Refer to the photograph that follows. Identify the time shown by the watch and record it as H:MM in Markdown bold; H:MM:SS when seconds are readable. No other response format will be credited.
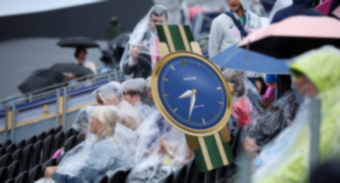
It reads **8:35**
